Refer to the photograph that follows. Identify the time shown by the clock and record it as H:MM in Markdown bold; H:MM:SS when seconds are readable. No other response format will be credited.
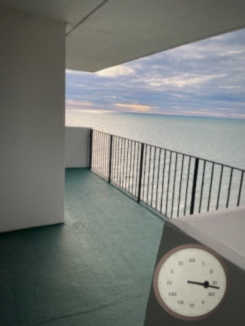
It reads **3:17**
